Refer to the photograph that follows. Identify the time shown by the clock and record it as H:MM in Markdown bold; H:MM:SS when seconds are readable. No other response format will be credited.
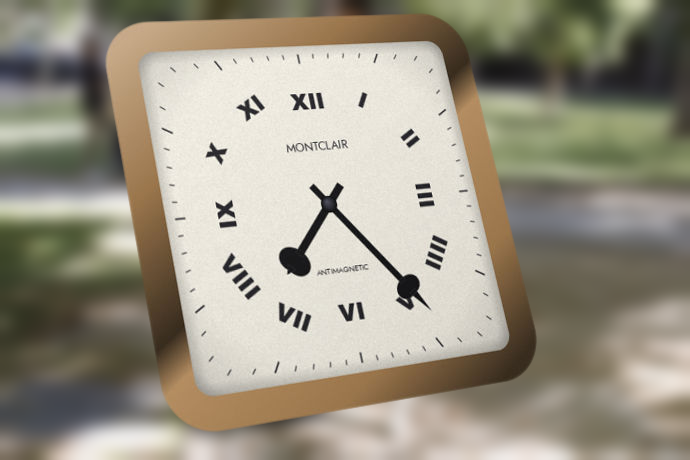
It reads **7:24**
